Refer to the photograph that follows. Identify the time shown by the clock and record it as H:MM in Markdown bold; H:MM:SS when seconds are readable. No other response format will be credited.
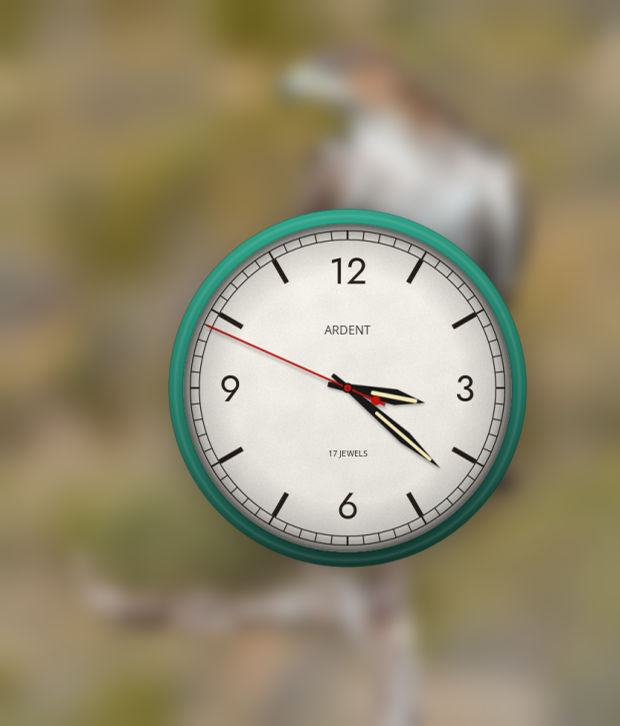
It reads **3:21:49**
